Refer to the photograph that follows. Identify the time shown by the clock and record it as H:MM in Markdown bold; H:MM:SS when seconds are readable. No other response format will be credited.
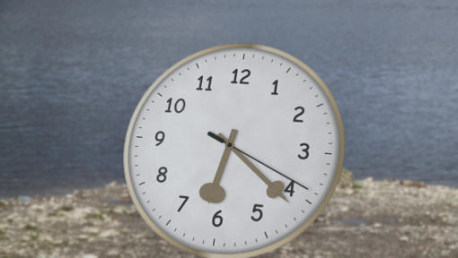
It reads **6:21:19**
